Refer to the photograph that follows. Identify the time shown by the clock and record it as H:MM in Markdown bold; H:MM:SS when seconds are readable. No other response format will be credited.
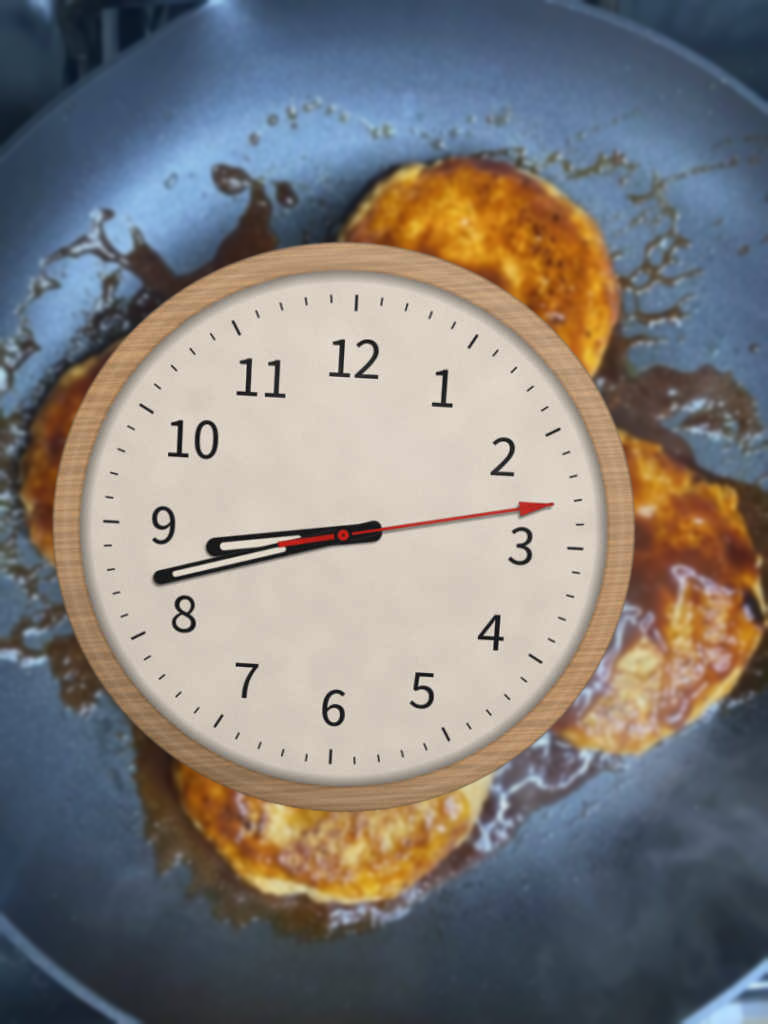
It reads **8:42:13**
